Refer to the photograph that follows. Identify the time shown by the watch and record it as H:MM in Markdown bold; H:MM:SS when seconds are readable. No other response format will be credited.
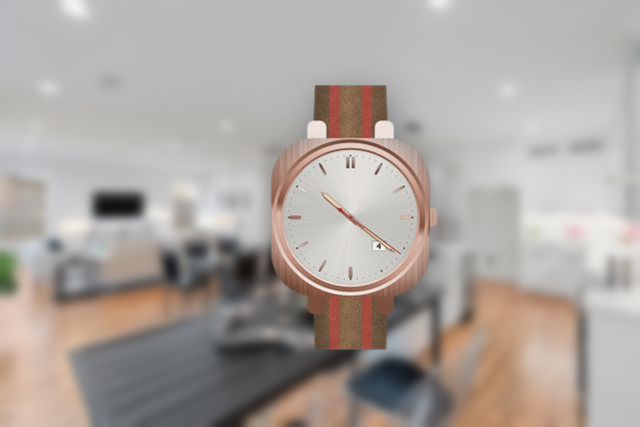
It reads **10:21:21**
